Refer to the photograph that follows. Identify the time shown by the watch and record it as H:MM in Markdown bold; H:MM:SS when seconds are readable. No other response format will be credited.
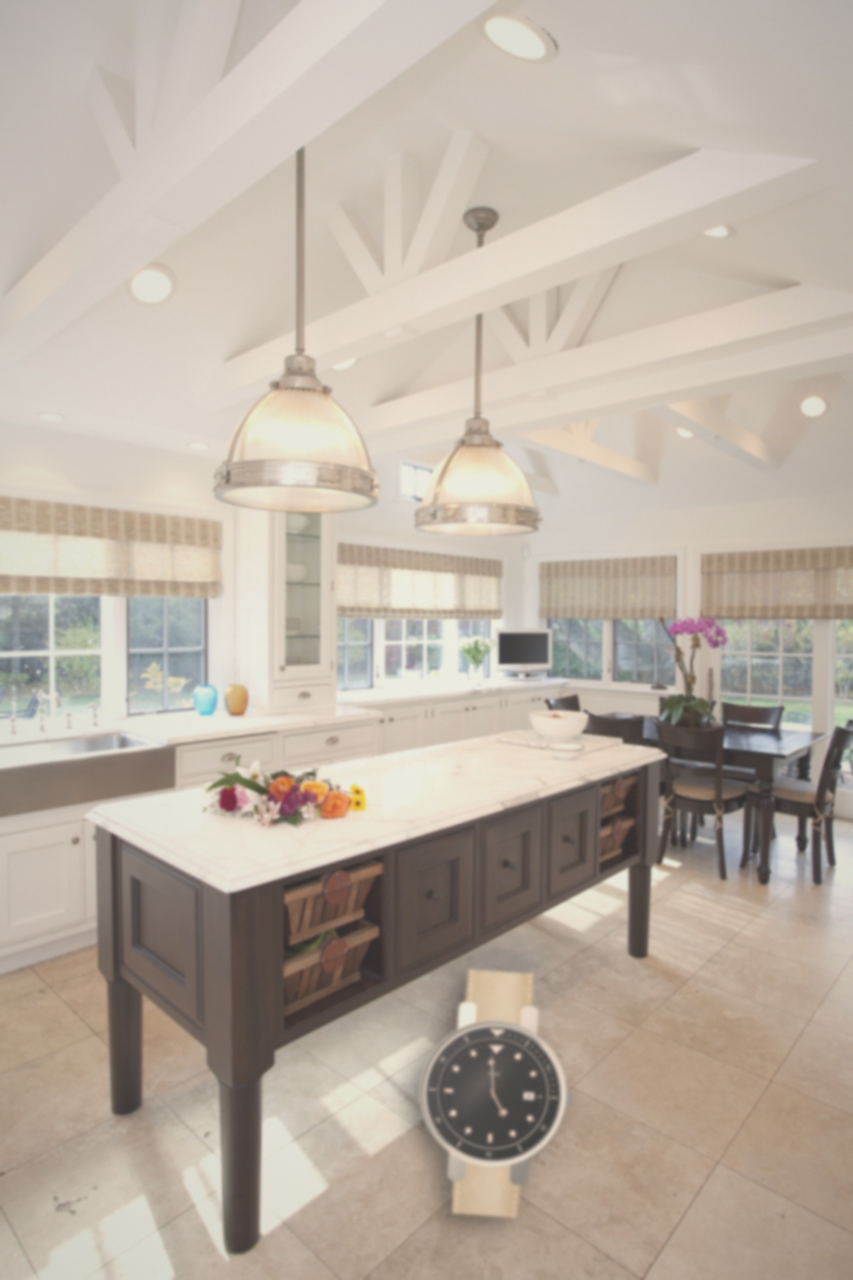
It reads **4:59**
